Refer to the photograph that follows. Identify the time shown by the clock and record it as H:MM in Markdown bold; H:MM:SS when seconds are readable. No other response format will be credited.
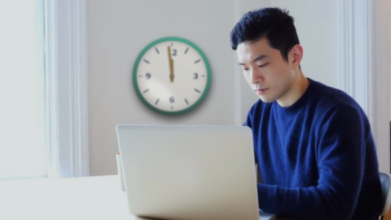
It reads **11:59**
